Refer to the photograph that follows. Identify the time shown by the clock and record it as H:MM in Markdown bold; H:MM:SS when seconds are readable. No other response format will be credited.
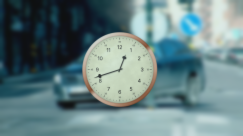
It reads **12:42**
